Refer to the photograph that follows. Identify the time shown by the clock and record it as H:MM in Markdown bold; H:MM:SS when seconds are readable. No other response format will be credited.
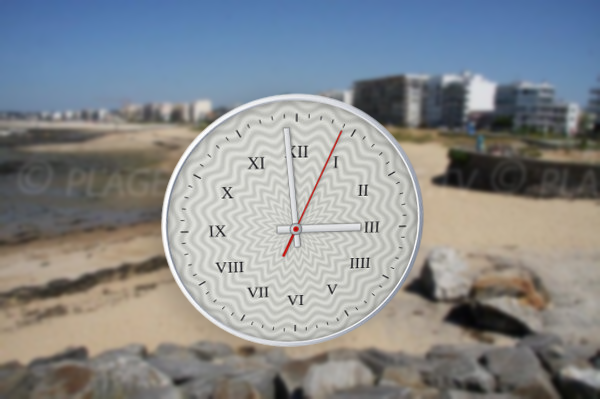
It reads **2:59:04**
